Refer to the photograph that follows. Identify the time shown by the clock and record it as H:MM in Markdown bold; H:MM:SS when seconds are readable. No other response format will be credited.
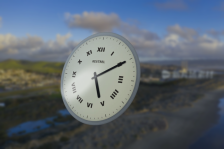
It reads **5:10**
